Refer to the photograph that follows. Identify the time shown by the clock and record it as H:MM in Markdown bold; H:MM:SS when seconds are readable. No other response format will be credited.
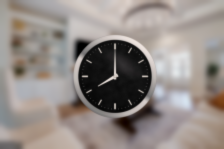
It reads **8:00**
